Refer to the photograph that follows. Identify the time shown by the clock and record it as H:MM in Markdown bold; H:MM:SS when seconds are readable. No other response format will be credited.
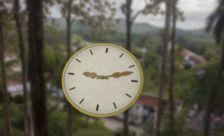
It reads **9:12**
